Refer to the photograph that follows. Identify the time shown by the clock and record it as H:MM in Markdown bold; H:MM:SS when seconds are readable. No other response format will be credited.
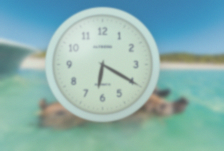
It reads **6:20**
